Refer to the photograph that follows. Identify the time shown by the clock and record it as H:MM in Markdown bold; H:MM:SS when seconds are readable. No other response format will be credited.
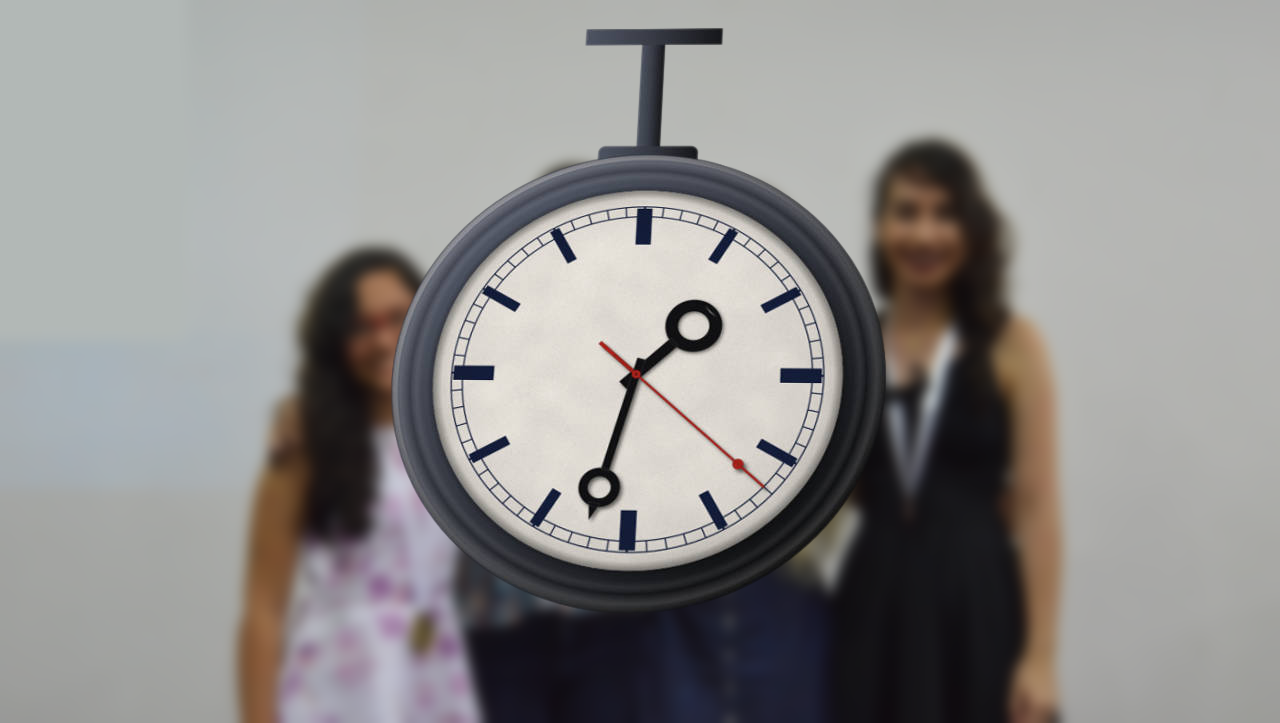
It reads **1:32:22**
